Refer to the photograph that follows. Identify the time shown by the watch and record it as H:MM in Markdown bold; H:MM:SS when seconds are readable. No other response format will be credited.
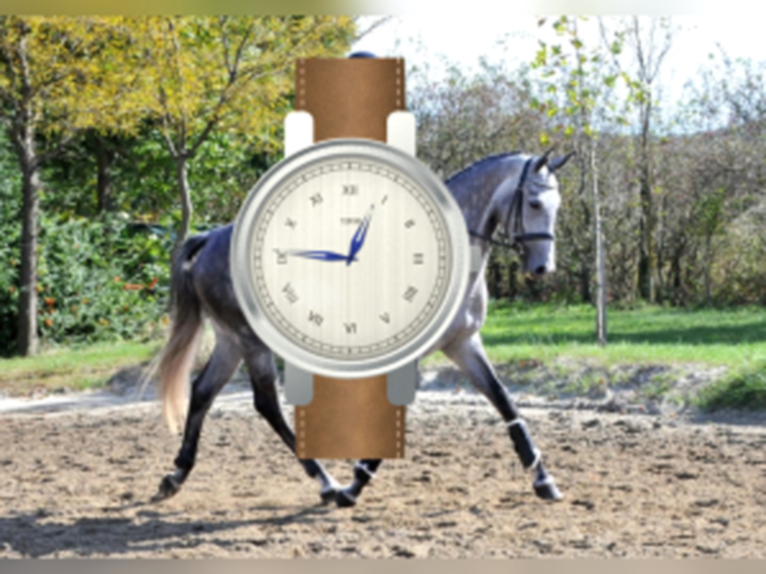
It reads **12:46**
